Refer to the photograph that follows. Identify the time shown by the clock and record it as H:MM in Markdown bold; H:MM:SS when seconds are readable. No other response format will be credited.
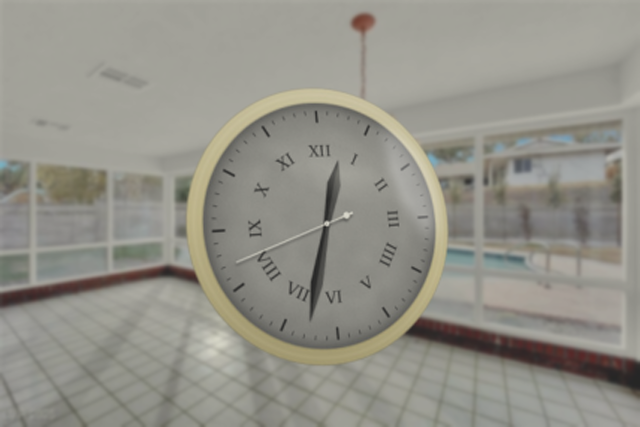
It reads **12:32:42**
